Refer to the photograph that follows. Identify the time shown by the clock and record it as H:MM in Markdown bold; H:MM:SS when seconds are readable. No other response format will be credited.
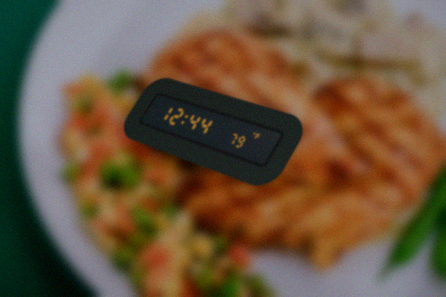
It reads **12:44**
